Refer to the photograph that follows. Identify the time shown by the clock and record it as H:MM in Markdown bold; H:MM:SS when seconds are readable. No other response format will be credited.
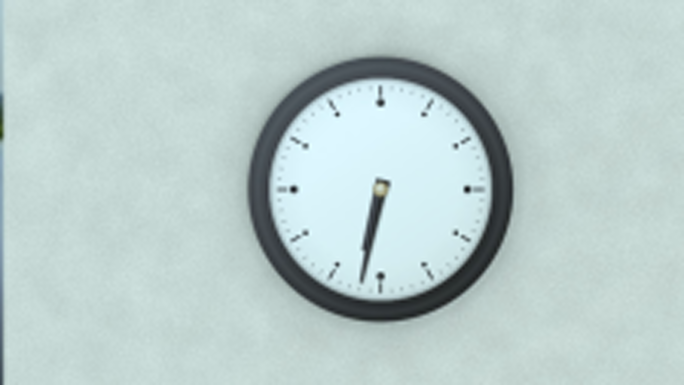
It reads **6:32**
